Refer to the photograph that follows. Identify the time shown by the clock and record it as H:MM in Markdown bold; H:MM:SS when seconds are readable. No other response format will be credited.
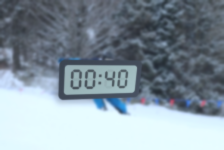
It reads **0:40**
